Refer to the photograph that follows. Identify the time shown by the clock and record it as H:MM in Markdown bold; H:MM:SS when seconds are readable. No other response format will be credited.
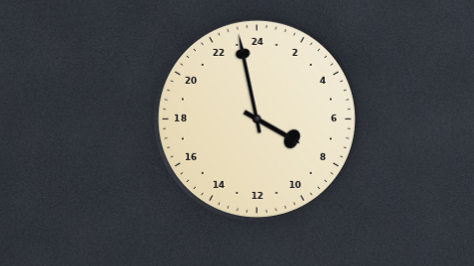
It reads **7:58**
